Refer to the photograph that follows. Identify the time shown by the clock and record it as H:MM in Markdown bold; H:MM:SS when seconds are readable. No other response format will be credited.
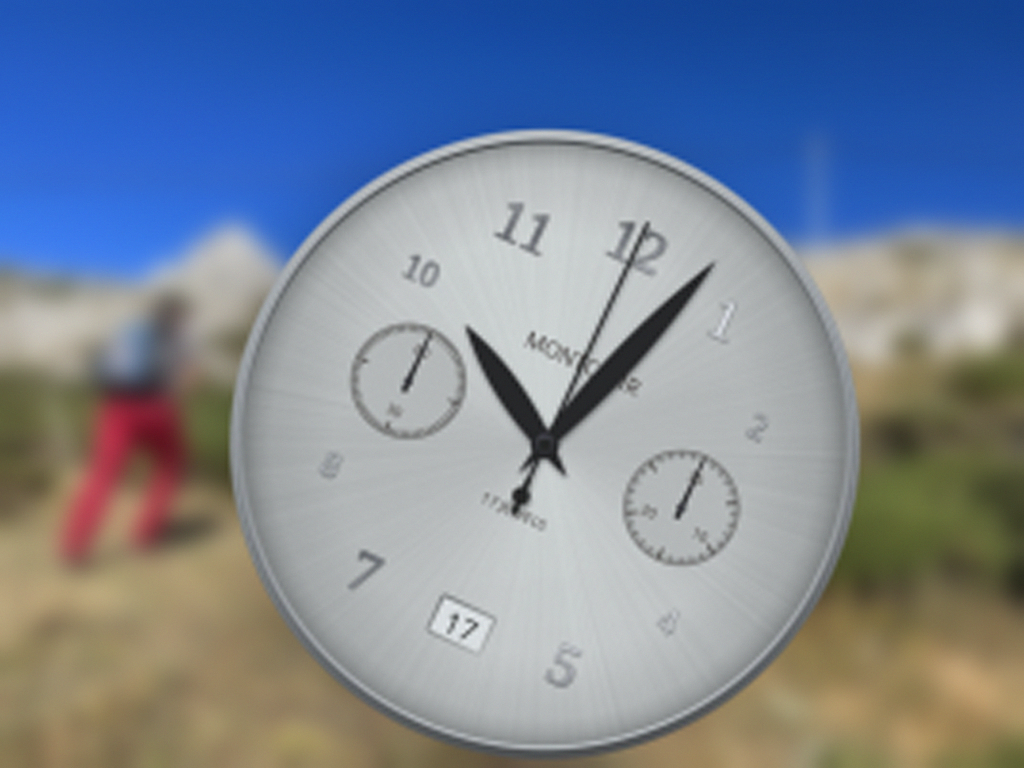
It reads **10:03**
